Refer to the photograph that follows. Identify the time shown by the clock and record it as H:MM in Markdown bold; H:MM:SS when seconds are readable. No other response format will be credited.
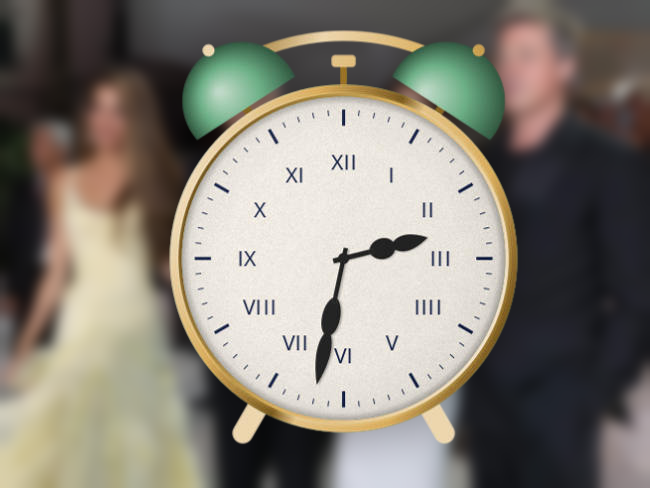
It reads **2:32**
